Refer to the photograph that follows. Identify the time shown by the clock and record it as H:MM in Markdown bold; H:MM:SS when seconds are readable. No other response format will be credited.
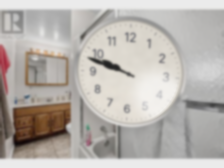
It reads **9:48**
